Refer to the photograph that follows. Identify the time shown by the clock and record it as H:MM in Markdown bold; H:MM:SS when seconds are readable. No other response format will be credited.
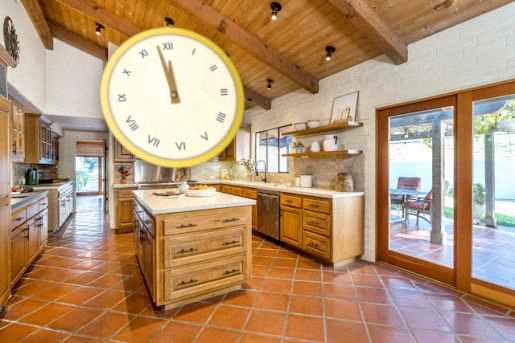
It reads **11:58**
